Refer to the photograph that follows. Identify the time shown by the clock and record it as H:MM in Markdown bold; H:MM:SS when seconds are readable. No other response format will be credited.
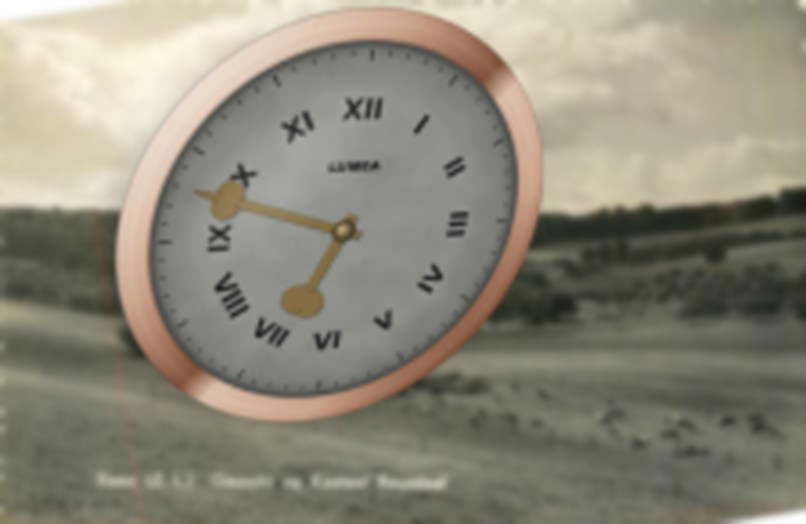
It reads **6:48**
